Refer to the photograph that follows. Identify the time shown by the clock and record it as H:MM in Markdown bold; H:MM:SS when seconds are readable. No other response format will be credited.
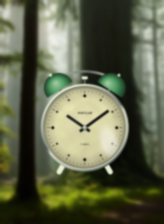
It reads **10:09**
